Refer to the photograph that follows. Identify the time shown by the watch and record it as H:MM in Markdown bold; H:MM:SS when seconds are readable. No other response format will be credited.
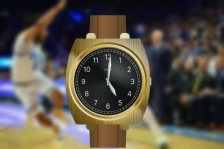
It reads **5:01**
